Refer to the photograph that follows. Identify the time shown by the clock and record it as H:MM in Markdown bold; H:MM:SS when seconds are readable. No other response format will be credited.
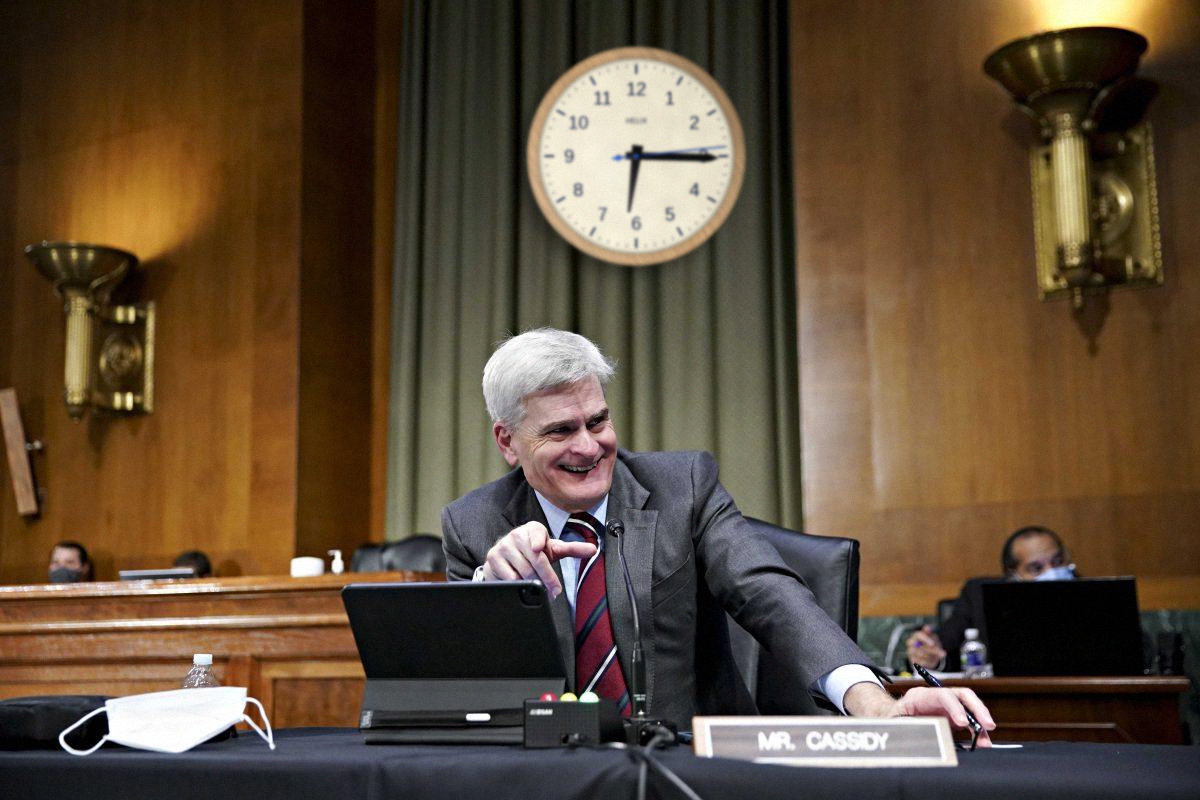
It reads **6:15:14**
